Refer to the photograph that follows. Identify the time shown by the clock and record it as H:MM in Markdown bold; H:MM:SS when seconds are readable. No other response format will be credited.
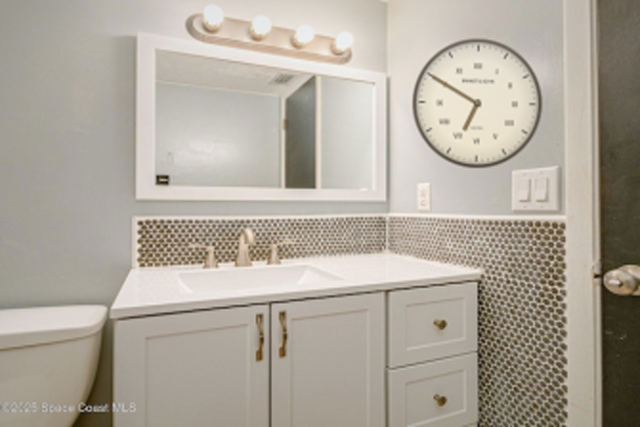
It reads **6:50**
